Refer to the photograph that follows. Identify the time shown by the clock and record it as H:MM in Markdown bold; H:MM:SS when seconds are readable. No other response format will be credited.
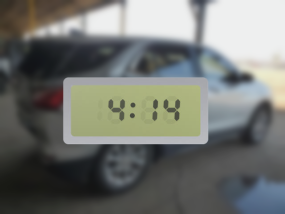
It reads **4:14**
